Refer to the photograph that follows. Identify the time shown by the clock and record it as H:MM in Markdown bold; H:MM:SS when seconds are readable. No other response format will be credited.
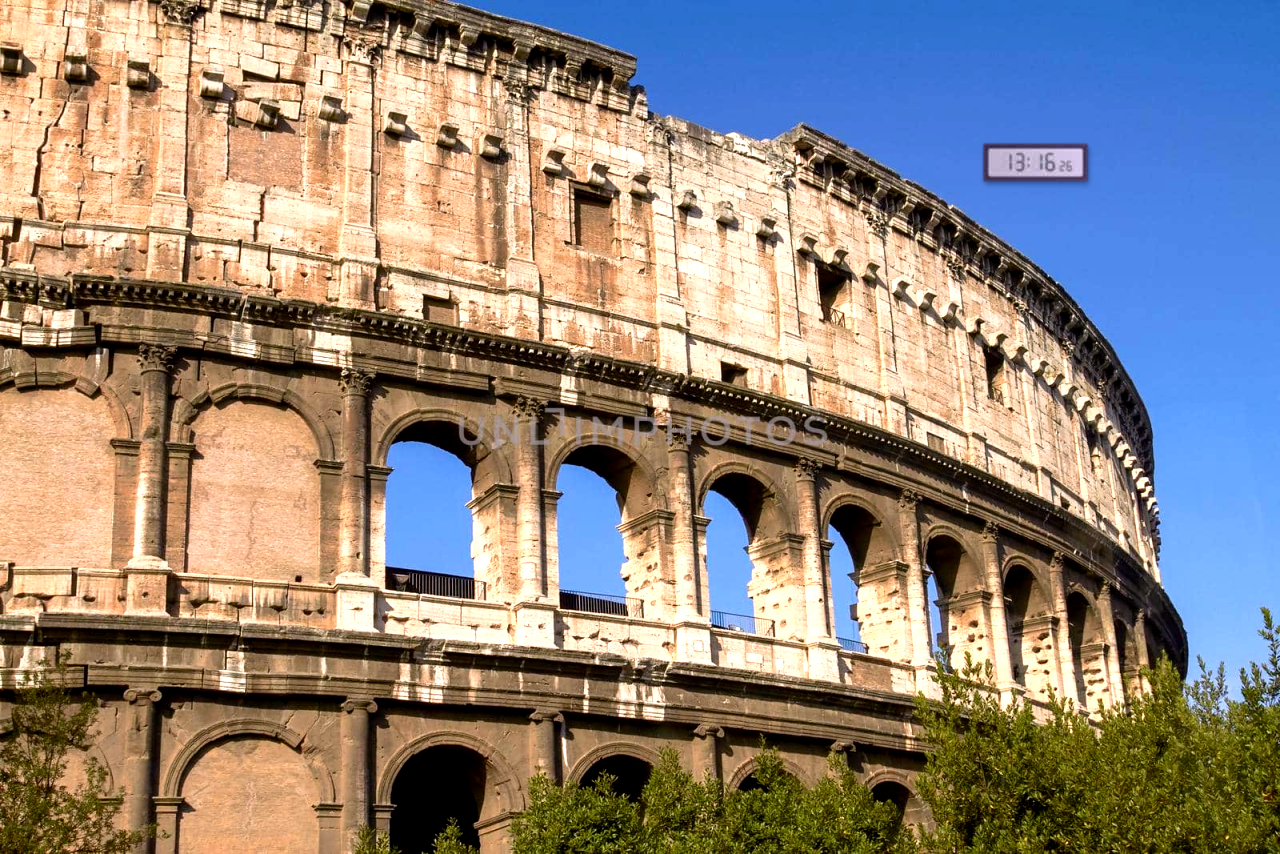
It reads **13:16:26**
